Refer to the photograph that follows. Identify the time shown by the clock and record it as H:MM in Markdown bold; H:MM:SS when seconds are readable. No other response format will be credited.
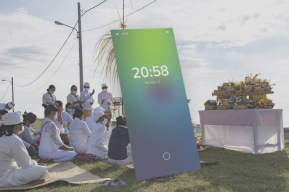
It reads **20:58**
